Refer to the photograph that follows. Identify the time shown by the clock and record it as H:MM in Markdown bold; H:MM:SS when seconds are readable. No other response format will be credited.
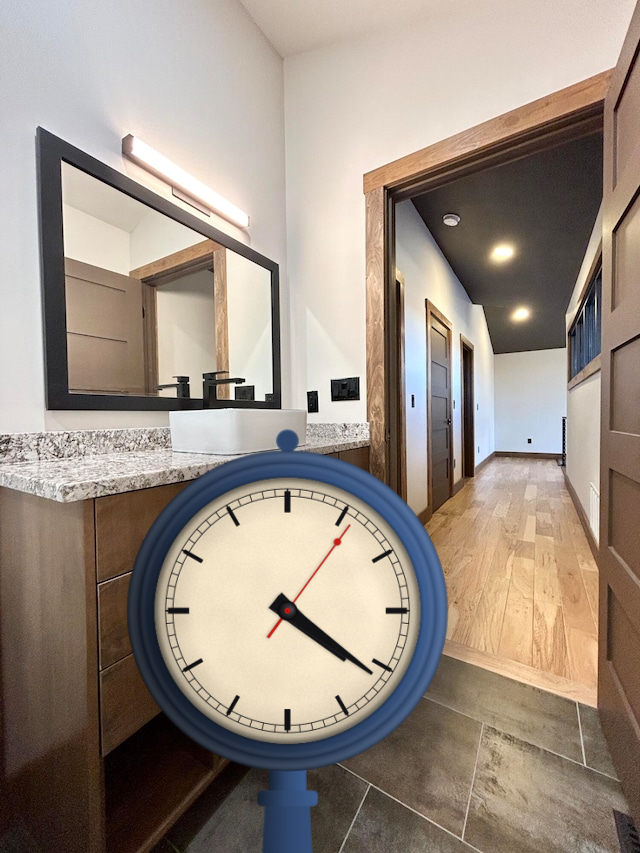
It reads **4:21:06**
